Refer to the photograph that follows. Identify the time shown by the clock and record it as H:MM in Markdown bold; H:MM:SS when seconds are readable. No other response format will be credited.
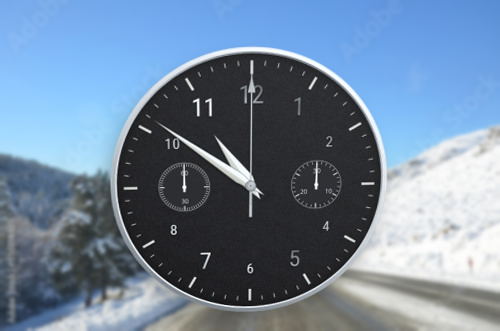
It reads **10:51**
